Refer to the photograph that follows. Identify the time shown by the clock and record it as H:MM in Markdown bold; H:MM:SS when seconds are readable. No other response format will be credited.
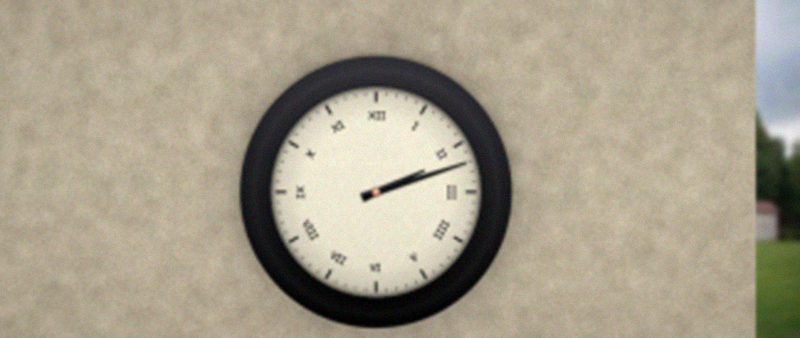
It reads **2:12**
